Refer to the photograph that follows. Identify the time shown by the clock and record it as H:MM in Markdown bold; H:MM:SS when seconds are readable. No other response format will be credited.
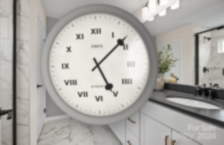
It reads **5:08**
